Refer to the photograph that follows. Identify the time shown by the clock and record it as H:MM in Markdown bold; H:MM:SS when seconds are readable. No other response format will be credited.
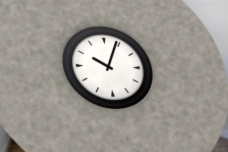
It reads **10:04**
